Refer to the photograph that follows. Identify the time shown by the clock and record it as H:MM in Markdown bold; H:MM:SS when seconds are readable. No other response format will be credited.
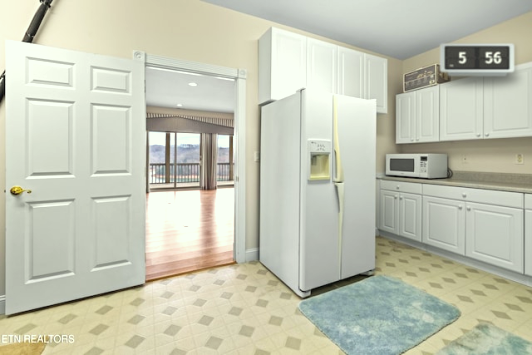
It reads **5:56**
